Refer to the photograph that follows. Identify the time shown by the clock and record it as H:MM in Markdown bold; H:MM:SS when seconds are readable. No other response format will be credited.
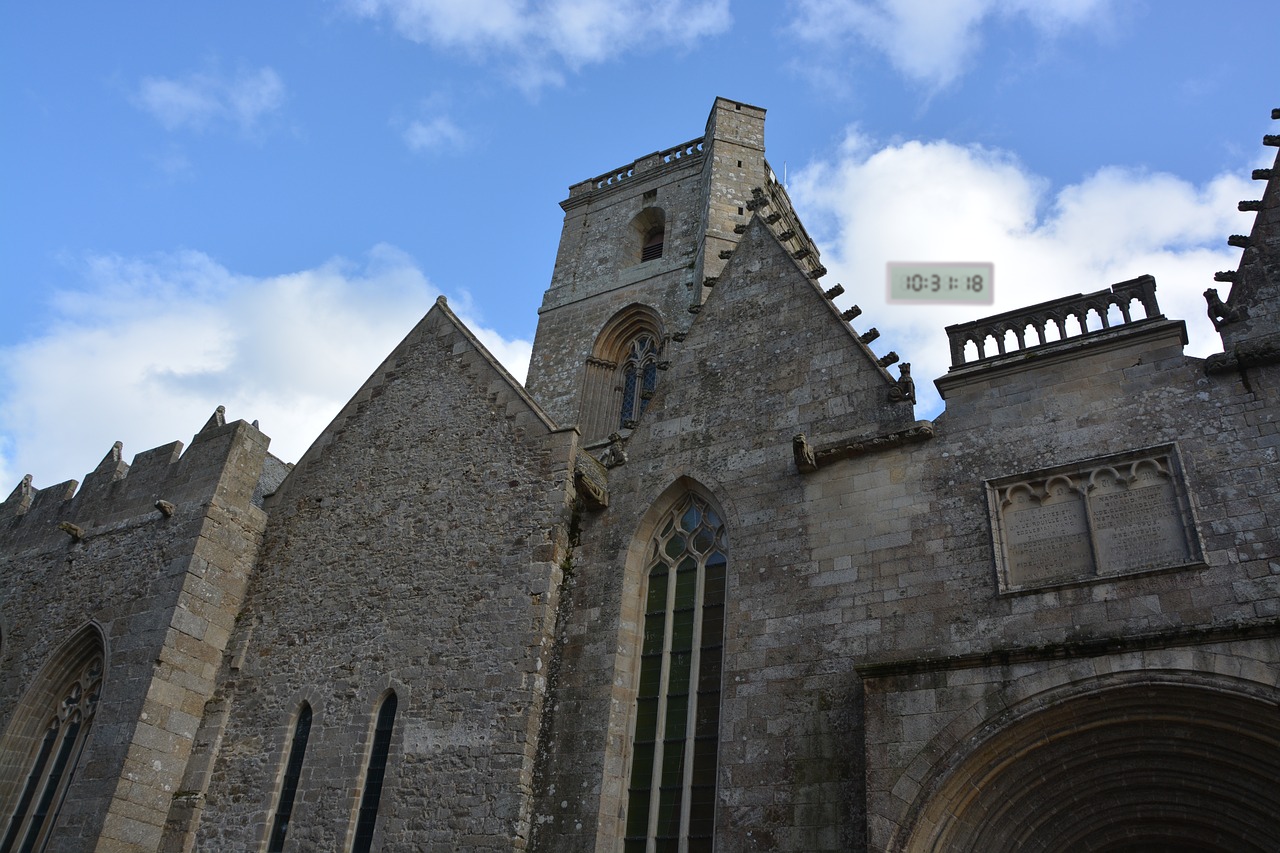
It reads **10:31:18**
